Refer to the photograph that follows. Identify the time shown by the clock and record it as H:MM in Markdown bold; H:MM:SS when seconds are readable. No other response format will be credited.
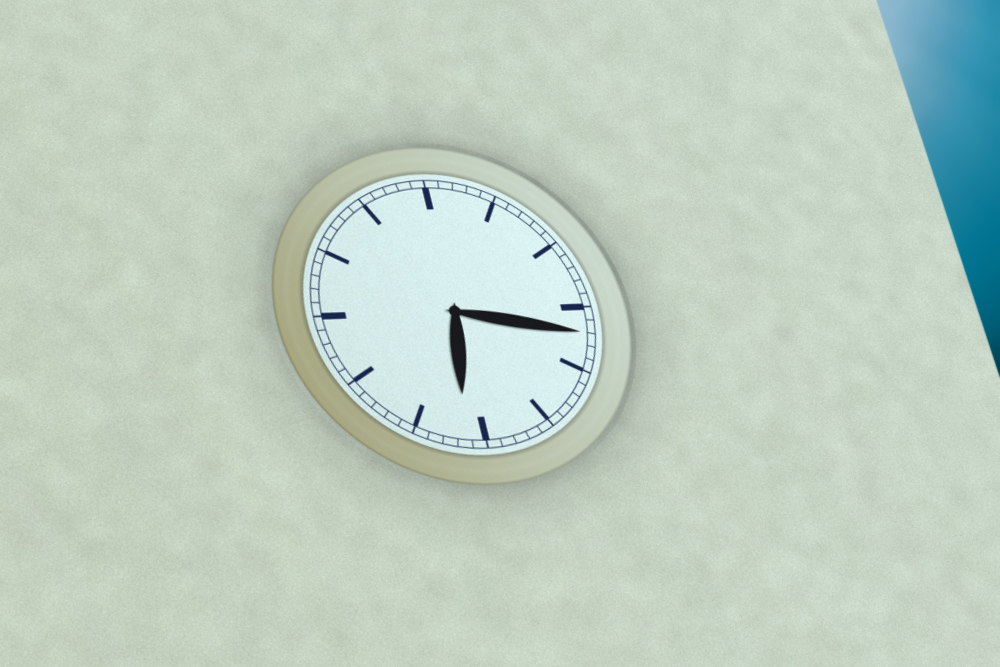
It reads **6:17**
